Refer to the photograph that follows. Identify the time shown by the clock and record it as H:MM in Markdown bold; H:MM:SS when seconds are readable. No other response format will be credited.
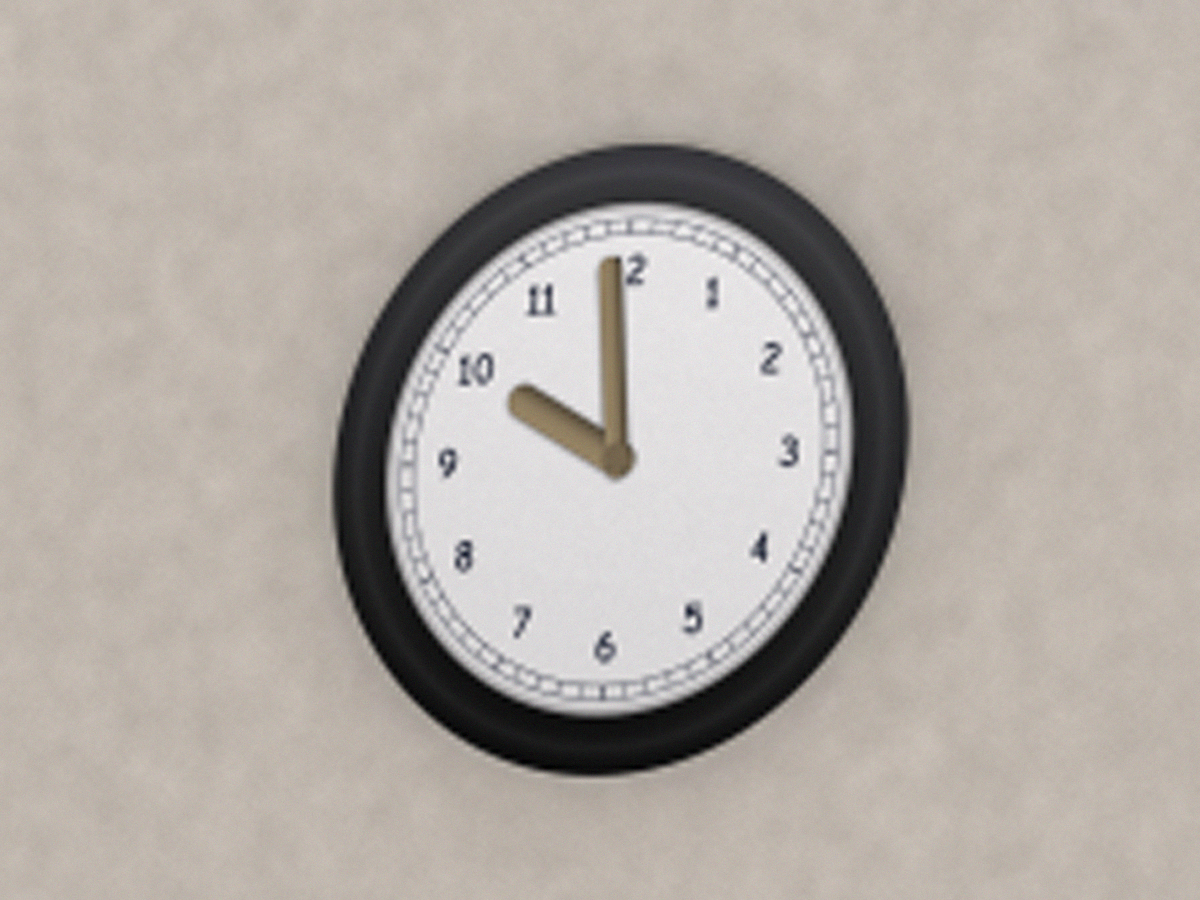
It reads **9:59**
